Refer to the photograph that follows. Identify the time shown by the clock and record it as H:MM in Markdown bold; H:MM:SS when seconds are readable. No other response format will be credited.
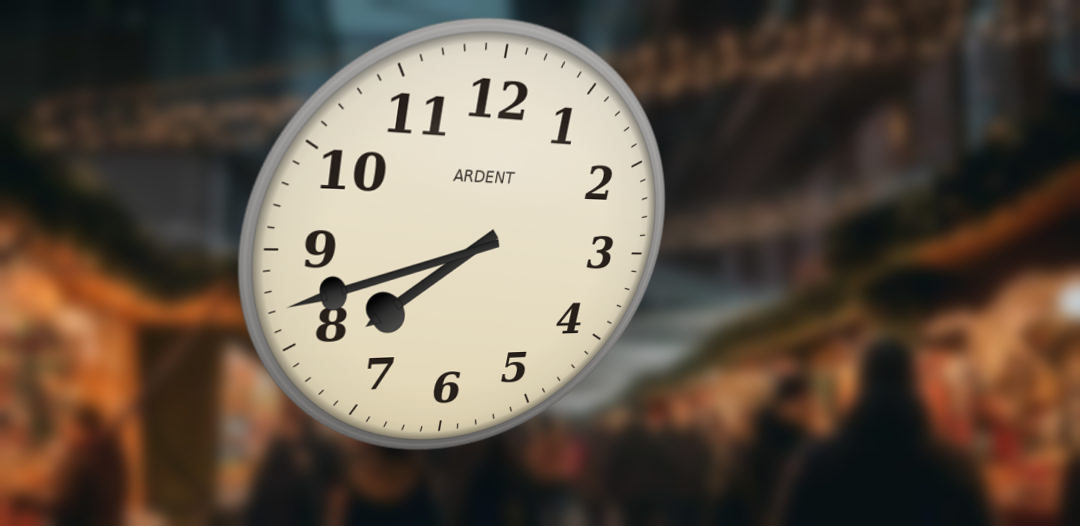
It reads **7:42**
